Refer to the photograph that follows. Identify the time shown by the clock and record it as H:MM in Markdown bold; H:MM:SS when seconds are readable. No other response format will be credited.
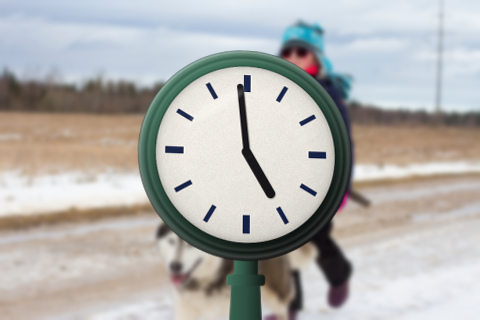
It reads **4:59**
